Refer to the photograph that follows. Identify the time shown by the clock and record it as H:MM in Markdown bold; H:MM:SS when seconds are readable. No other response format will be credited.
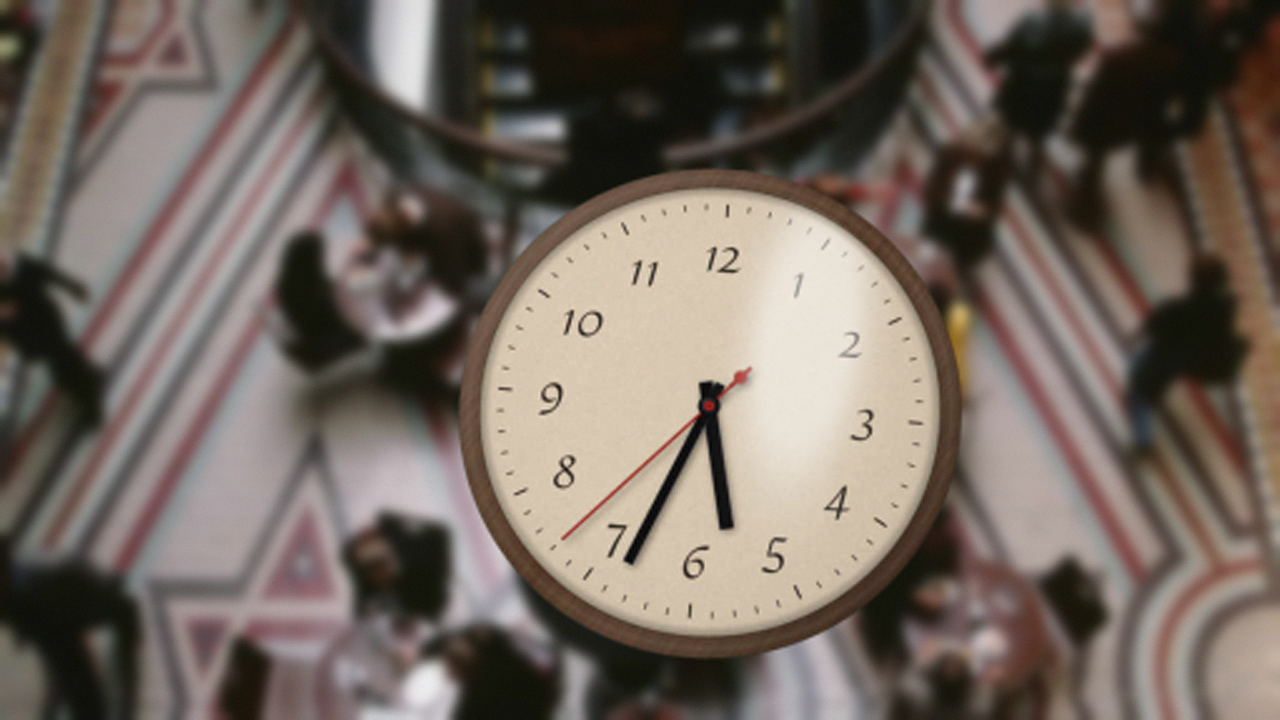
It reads **5:33:37**
